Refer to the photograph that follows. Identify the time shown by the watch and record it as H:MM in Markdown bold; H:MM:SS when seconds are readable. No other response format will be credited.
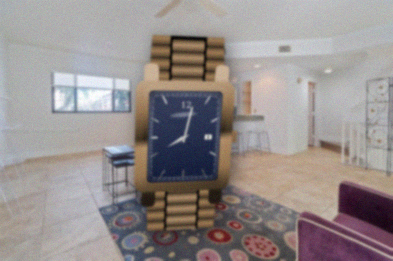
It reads **8:02**
